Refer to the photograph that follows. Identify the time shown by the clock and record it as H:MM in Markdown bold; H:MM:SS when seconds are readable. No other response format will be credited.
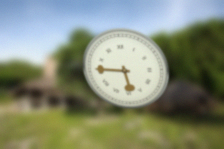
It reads **5:46**
